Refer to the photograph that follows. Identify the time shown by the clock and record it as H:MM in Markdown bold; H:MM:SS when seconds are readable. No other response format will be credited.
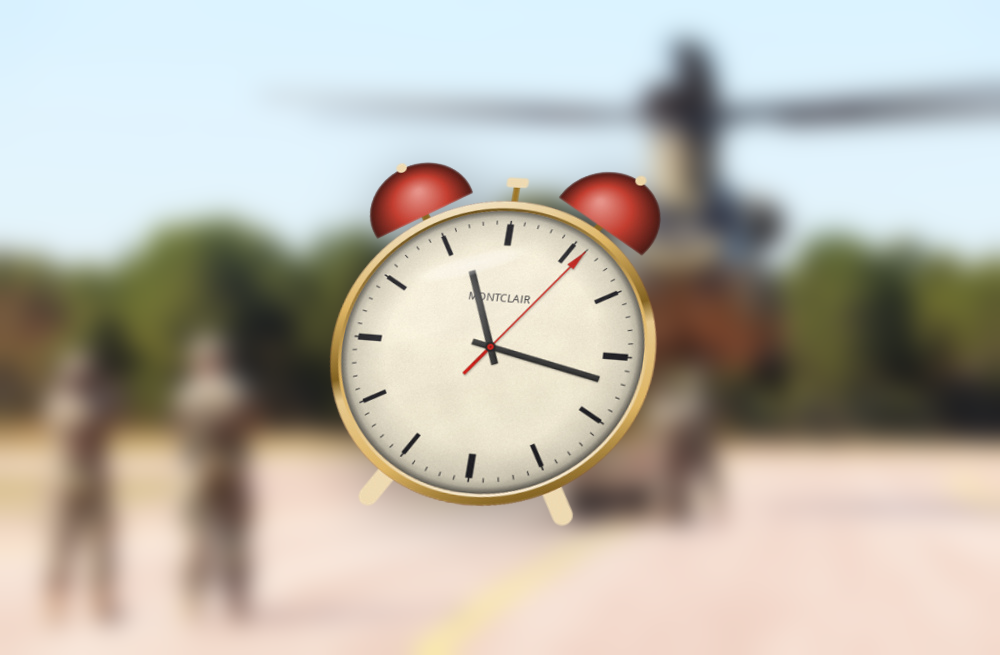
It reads **11:17:06**
